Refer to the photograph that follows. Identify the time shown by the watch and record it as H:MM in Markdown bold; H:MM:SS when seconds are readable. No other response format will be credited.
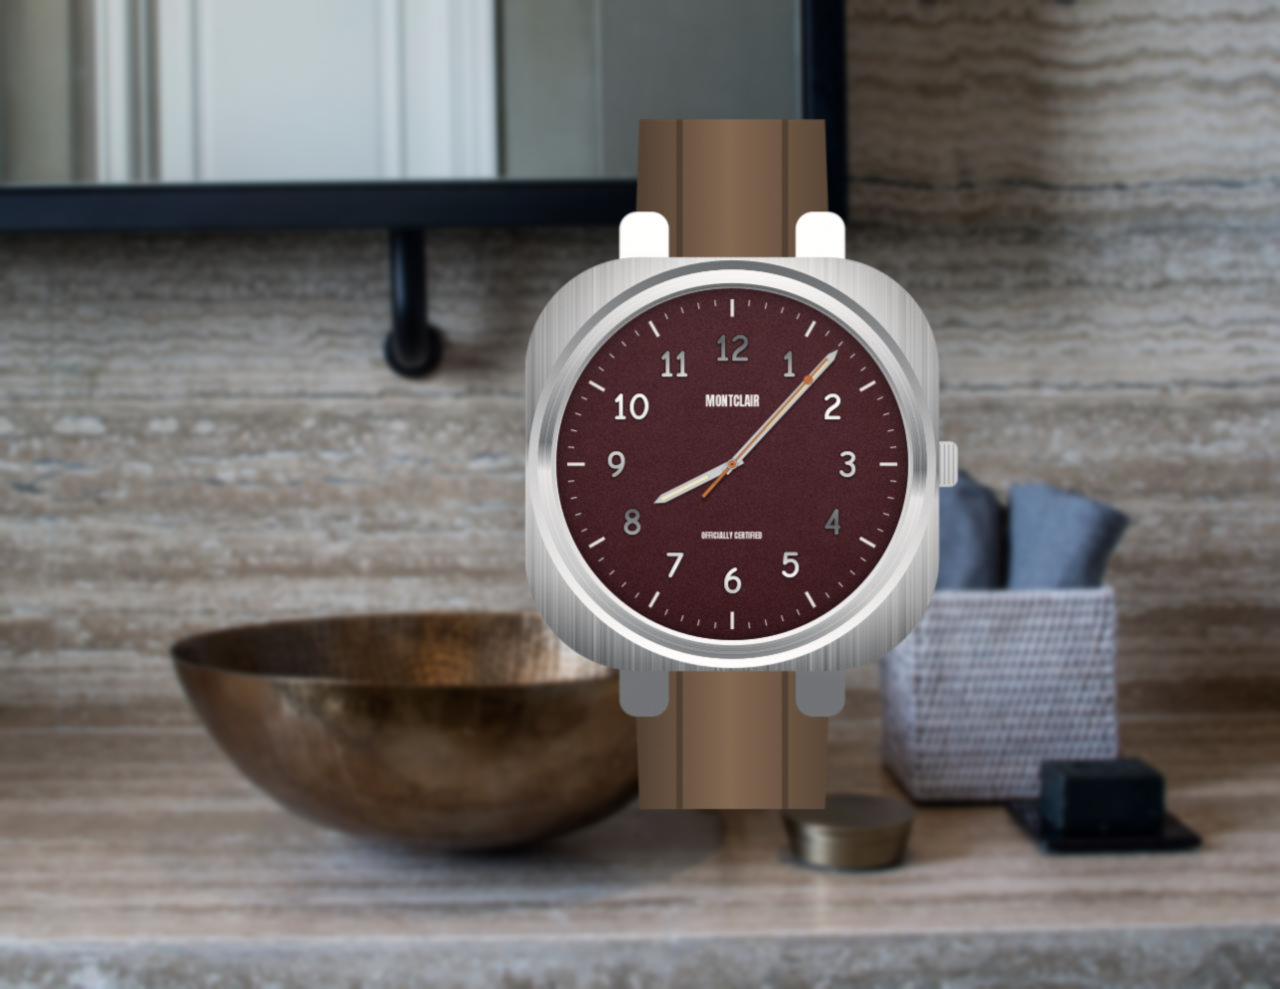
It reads **8:07:07**
